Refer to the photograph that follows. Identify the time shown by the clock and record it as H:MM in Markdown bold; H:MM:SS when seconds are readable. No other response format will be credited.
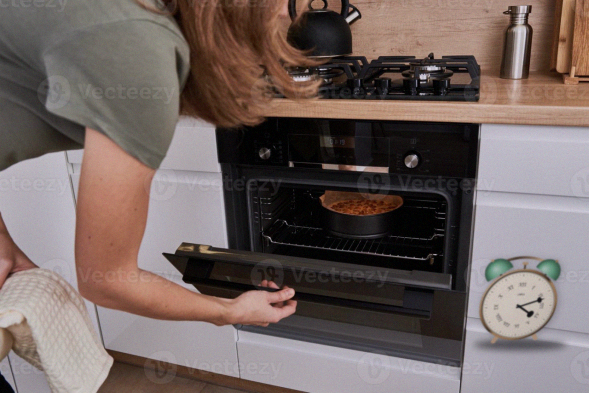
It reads **4:12**
